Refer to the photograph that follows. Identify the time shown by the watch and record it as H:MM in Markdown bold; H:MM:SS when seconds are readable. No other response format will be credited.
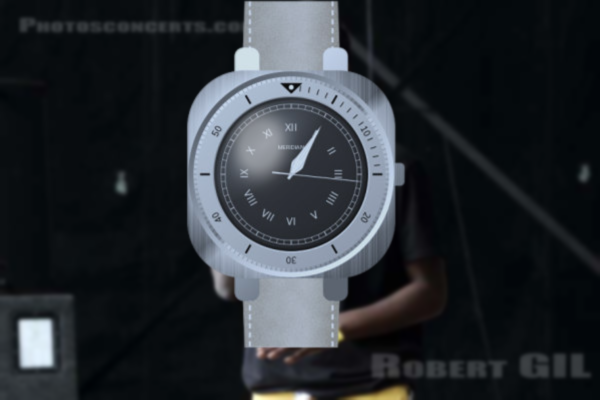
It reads **1:05:16**
